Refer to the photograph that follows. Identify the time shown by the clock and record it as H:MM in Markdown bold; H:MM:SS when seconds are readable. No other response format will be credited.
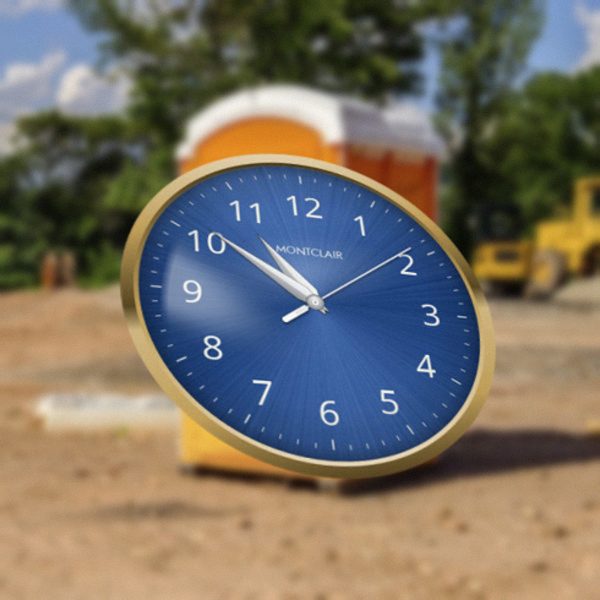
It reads **10:51:09**
